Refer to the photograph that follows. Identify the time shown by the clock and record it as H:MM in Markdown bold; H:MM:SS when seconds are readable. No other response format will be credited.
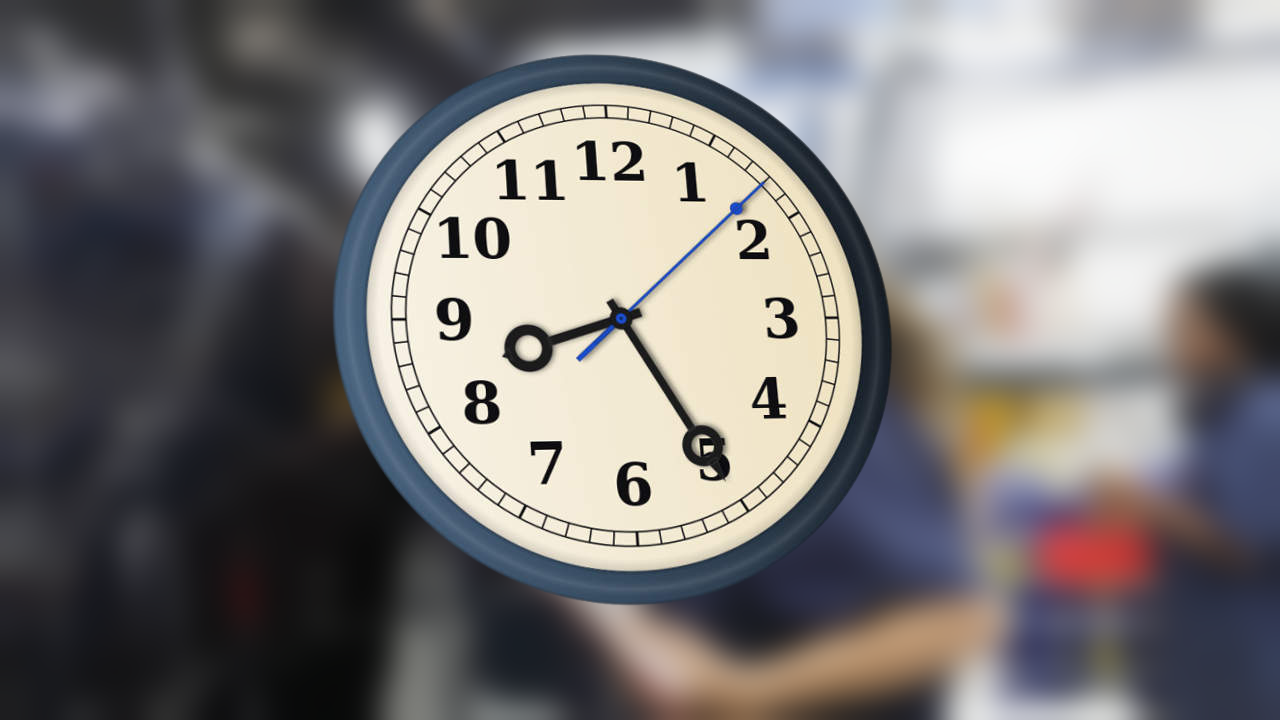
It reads **8:25:08**
